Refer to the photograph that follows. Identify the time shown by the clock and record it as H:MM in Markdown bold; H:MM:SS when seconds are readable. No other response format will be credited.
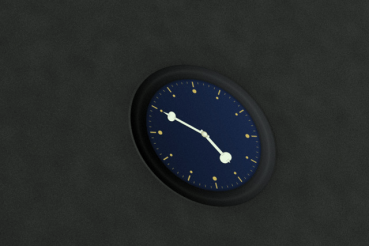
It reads **4:50**
